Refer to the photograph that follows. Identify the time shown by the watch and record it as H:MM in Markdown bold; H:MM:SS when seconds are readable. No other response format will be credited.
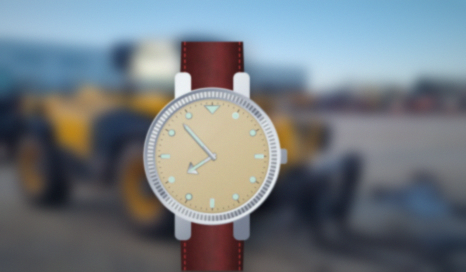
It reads **7:53**
